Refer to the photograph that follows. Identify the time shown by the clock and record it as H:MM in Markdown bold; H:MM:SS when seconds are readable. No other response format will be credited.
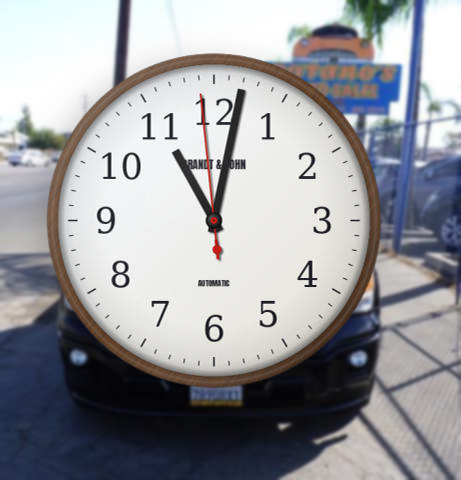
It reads **11:01:59**
